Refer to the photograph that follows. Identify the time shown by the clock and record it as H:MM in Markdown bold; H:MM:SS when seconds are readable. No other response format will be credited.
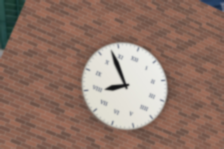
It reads **7:53**
